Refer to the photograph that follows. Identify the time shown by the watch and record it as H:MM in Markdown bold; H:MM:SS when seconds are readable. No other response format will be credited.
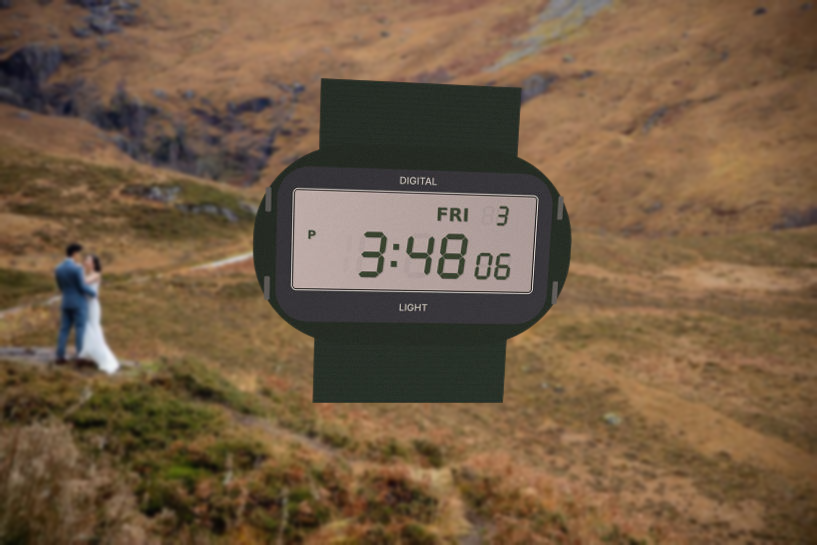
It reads **3:48:06**
